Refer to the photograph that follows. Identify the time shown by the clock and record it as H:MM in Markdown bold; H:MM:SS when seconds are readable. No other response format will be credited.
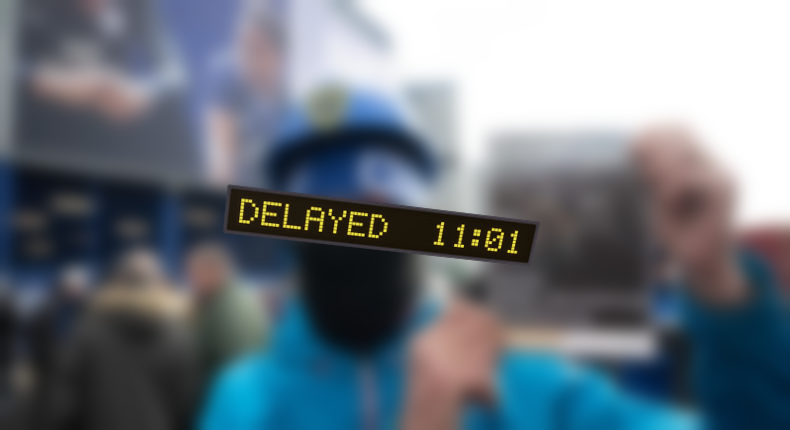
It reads **11:01**
